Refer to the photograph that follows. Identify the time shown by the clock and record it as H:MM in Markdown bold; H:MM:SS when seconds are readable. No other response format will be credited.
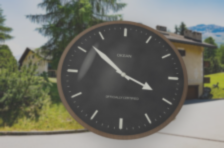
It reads **3:52**
